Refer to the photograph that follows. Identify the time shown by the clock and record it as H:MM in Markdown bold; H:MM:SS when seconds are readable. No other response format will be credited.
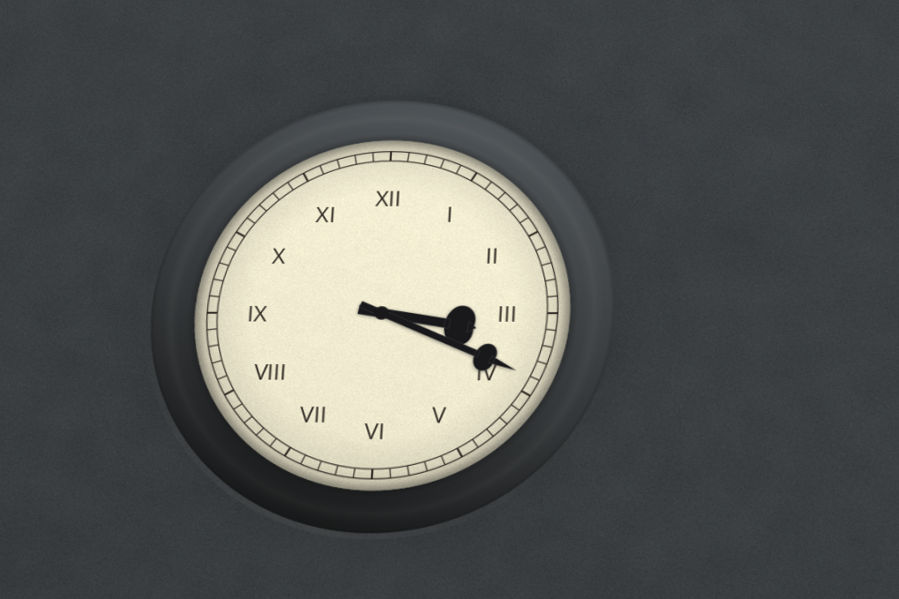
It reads **3:19**
